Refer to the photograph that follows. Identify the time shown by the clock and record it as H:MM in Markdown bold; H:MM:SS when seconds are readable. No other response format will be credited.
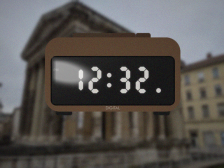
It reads **12:32**
